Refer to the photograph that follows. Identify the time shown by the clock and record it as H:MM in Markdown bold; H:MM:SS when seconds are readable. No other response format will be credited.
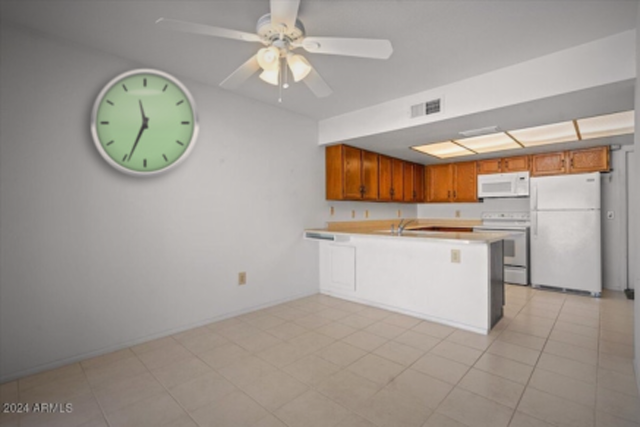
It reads **11:34**
